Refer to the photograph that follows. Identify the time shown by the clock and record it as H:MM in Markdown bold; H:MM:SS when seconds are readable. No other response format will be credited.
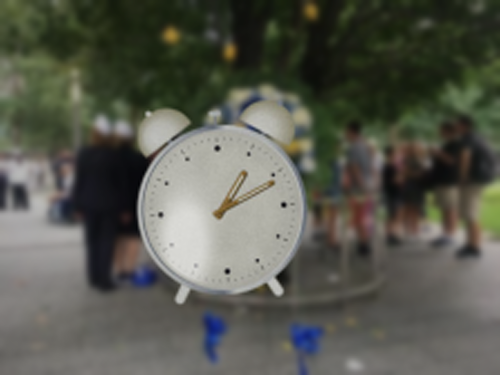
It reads **1:11**
